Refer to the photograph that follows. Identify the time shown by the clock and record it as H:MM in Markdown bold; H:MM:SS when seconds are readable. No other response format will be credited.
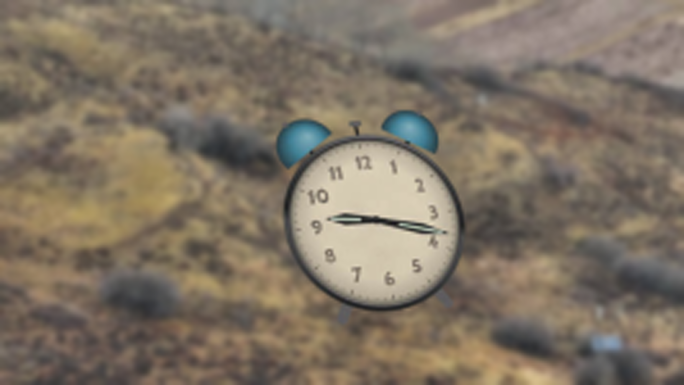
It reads **9:18**
